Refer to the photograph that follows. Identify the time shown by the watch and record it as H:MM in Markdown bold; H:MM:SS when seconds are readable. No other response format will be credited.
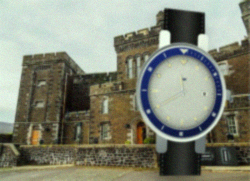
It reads **11:40**
